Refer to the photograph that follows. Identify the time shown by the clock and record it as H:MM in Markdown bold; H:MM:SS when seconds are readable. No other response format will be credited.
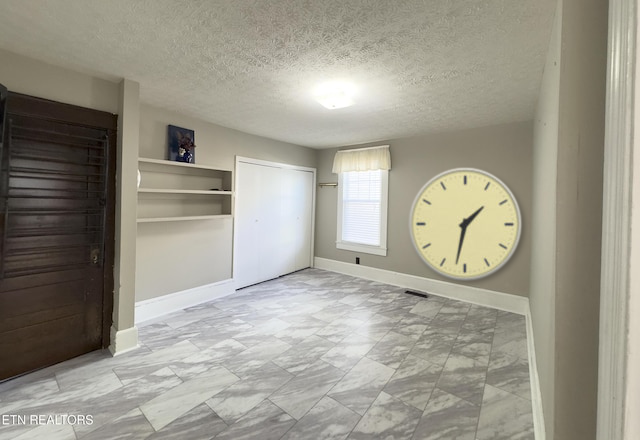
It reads **1:32**
